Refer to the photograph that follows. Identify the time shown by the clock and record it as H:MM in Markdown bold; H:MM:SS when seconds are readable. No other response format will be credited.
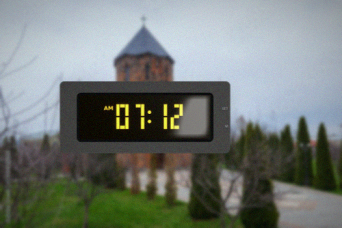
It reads **7:12**
